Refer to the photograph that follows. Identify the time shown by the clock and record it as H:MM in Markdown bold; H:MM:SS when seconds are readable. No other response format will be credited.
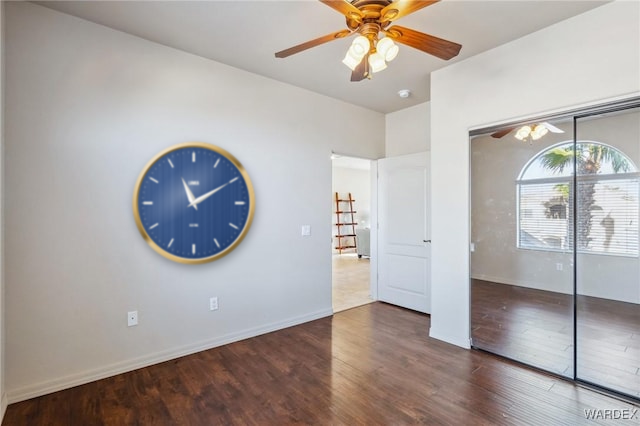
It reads **11:10**
